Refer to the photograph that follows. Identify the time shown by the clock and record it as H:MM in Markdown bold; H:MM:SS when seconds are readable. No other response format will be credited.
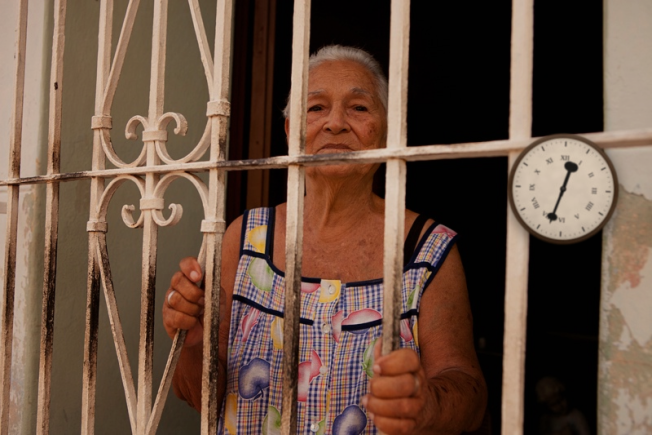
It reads **12:33**
